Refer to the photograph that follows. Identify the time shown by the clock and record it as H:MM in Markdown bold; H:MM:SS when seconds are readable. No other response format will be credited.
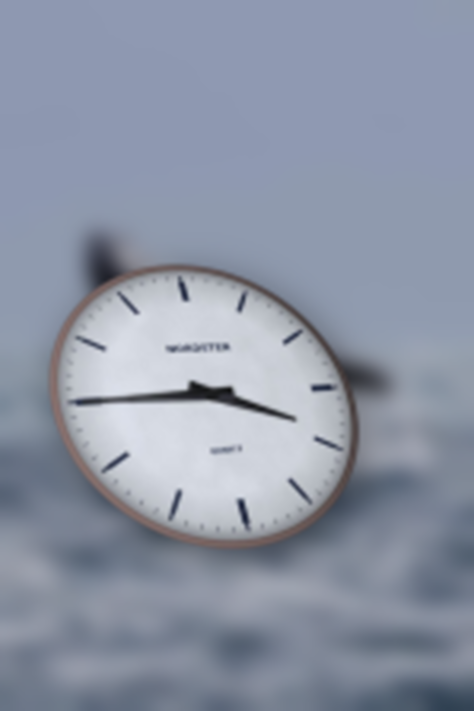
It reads **3:45**
